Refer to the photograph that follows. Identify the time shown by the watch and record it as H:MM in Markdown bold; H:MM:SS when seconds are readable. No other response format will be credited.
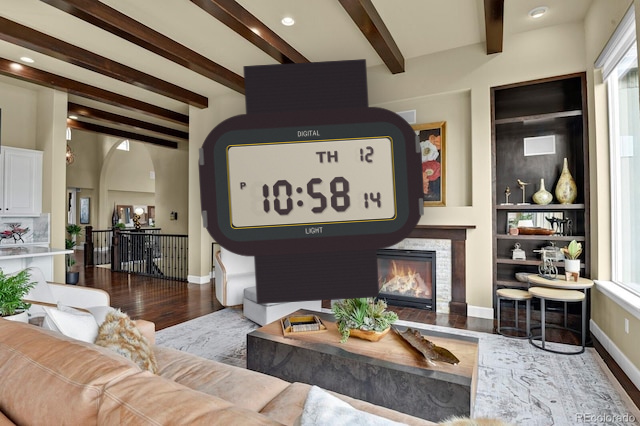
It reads **10:58:14**
